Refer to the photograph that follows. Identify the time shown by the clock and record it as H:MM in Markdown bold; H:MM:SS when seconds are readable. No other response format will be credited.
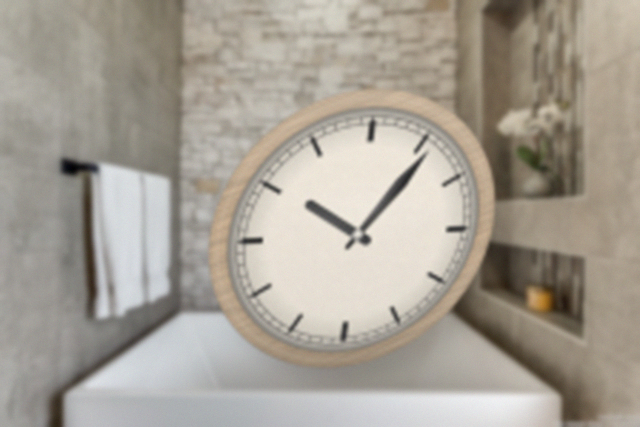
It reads **10:06**
